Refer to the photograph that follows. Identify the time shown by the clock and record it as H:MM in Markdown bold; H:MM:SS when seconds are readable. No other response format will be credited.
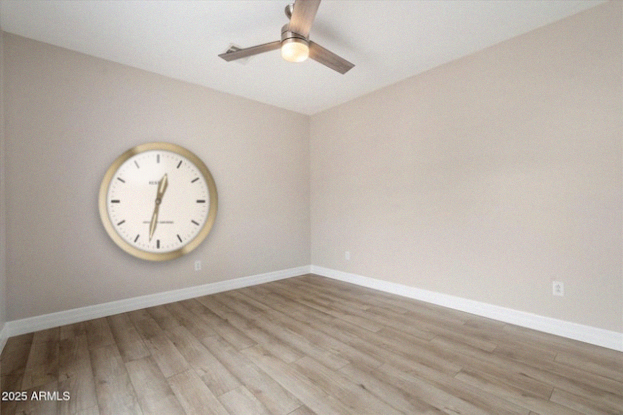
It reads **12:32**
